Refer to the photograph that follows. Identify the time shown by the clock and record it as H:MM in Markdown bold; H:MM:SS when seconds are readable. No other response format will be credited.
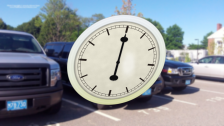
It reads **6:00**
